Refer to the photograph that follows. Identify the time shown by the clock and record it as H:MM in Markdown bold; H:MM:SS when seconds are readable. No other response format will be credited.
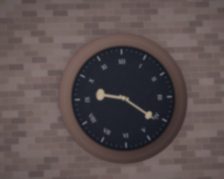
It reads **9:21**
